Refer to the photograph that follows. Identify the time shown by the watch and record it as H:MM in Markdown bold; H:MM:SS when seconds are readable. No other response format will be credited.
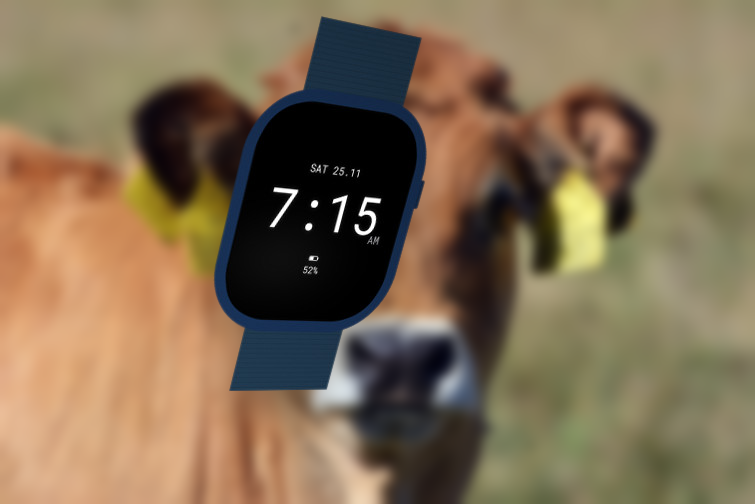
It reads **7:15**
